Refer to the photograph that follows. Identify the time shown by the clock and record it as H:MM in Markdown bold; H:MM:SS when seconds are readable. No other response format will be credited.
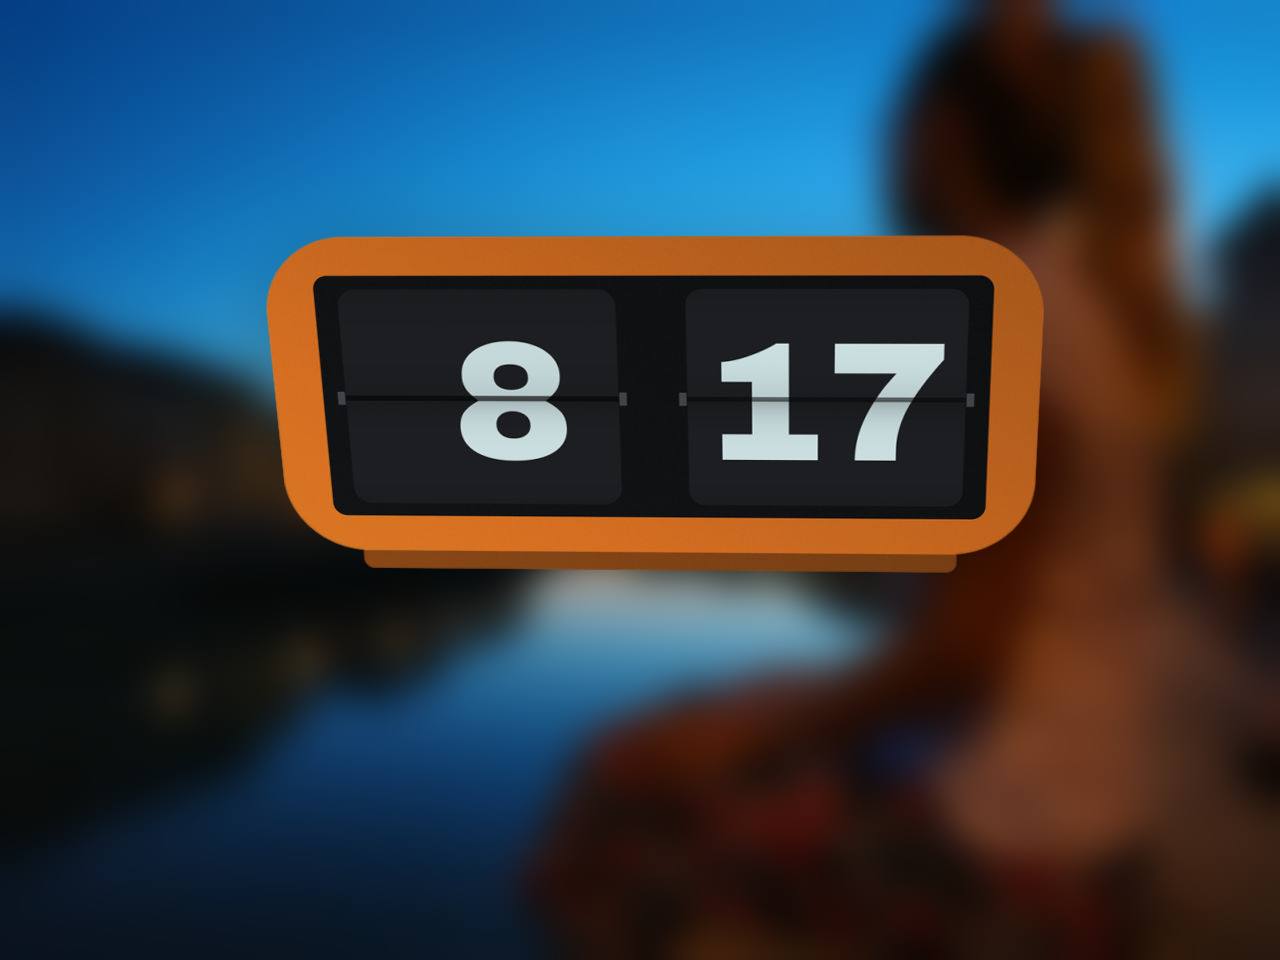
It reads **8:17**
